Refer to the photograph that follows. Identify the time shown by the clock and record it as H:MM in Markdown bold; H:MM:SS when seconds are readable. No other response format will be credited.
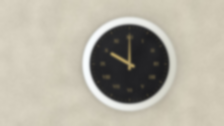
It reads **10:00**
